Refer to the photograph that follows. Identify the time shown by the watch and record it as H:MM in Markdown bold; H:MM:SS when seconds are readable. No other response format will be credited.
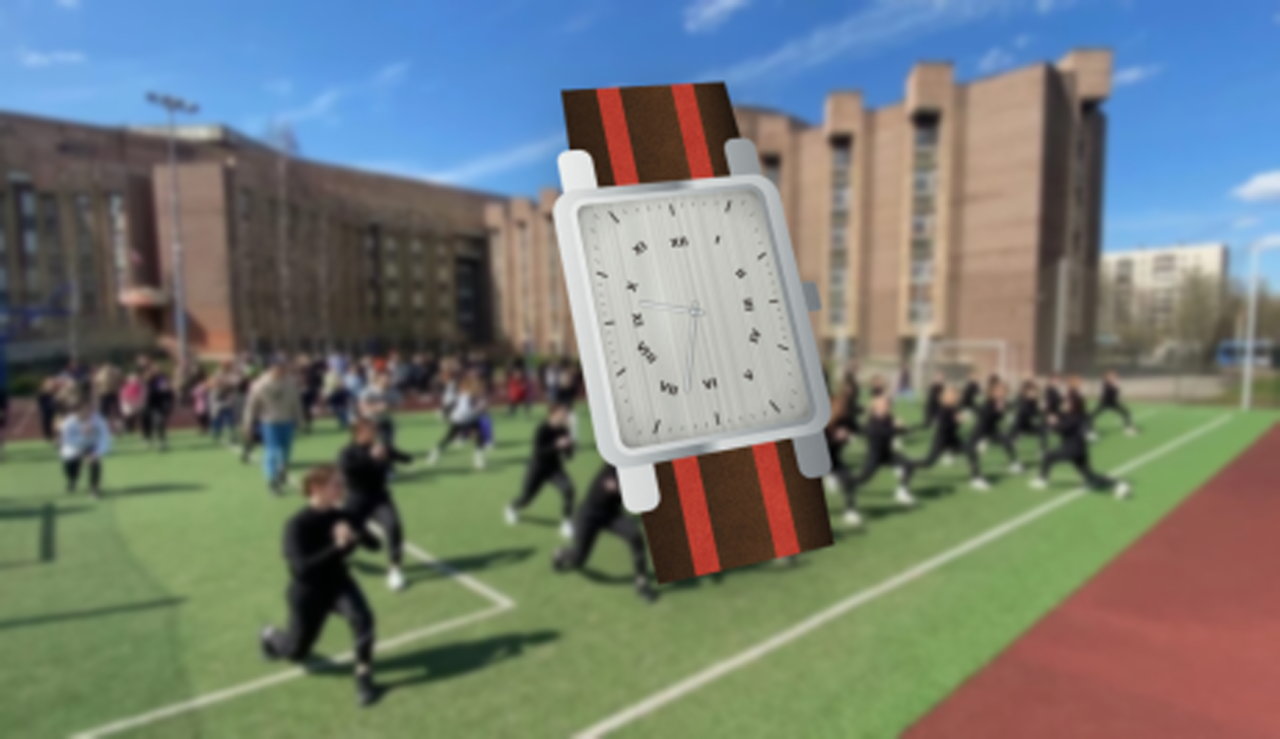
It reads **9:33**
